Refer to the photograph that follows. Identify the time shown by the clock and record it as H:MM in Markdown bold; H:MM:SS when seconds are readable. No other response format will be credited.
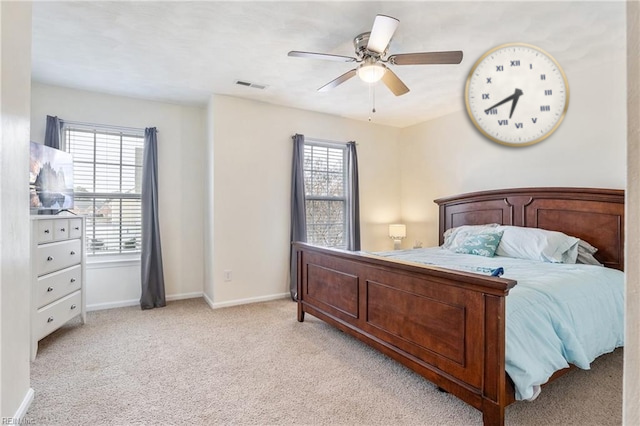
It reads **6:41**
